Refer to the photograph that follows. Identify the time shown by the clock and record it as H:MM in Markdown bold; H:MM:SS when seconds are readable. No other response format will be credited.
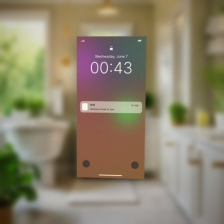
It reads **0:43**
